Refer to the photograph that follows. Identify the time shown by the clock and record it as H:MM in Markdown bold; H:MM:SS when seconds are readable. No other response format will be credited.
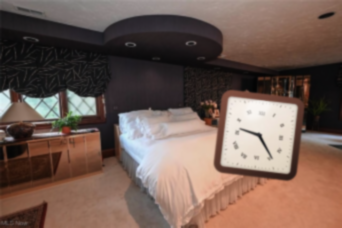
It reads **9:24**
